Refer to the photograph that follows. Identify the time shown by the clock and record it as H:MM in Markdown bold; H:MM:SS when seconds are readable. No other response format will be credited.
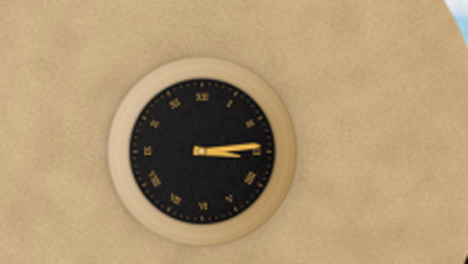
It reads **3:14**
